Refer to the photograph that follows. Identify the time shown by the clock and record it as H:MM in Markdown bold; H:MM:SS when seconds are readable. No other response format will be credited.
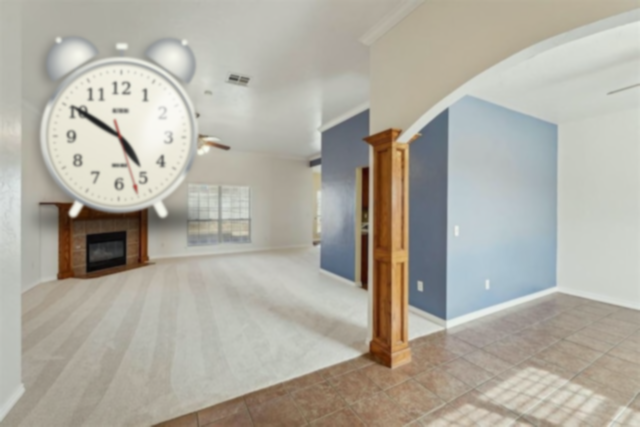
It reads **4:50:27**
